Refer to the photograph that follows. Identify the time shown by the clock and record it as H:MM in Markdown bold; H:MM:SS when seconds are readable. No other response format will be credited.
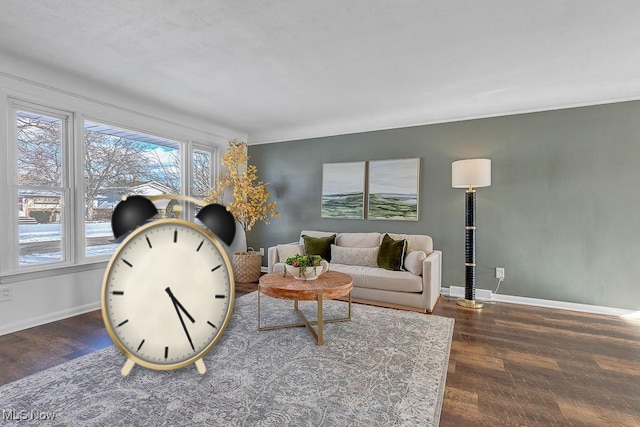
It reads **4:25**
